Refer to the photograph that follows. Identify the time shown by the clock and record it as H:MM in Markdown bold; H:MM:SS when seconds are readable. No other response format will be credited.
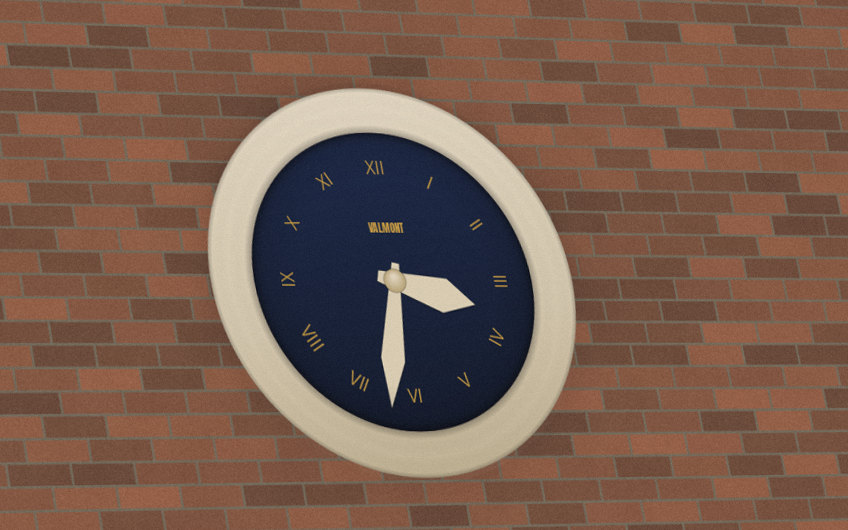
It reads **3:32**
